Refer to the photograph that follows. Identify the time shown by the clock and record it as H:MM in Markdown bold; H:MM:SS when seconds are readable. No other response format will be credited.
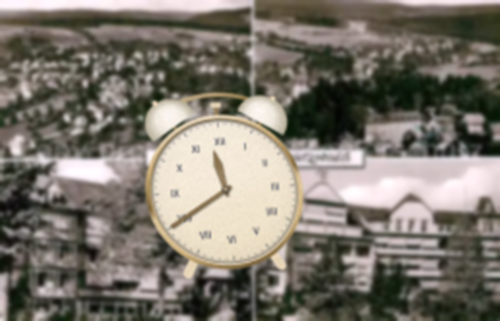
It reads **11:40**
